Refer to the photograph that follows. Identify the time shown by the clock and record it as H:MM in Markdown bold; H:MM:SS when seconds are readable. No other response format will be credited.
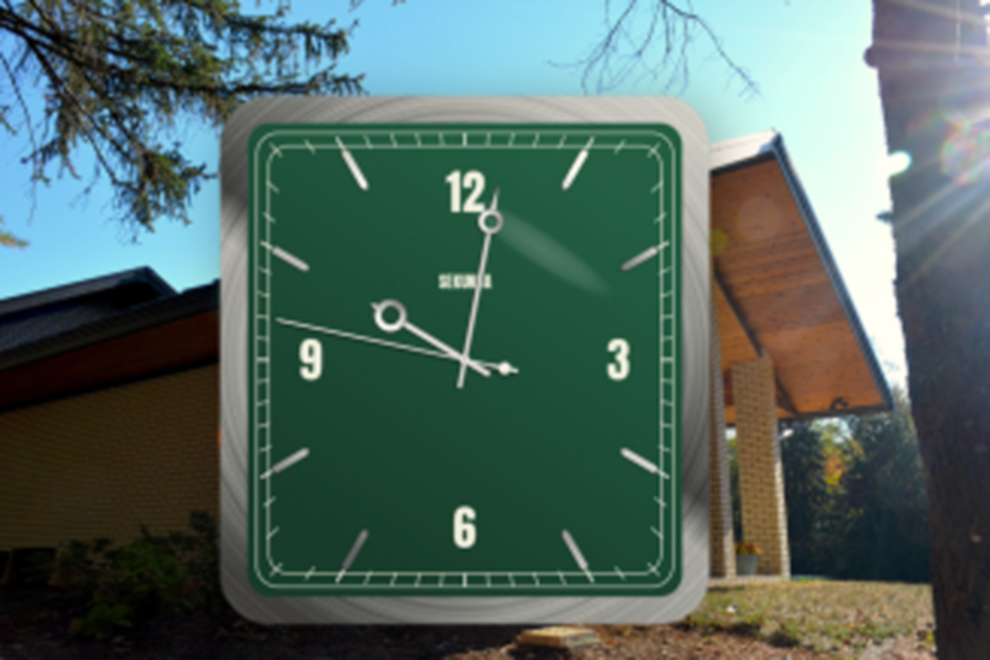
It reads **10:01:47**
